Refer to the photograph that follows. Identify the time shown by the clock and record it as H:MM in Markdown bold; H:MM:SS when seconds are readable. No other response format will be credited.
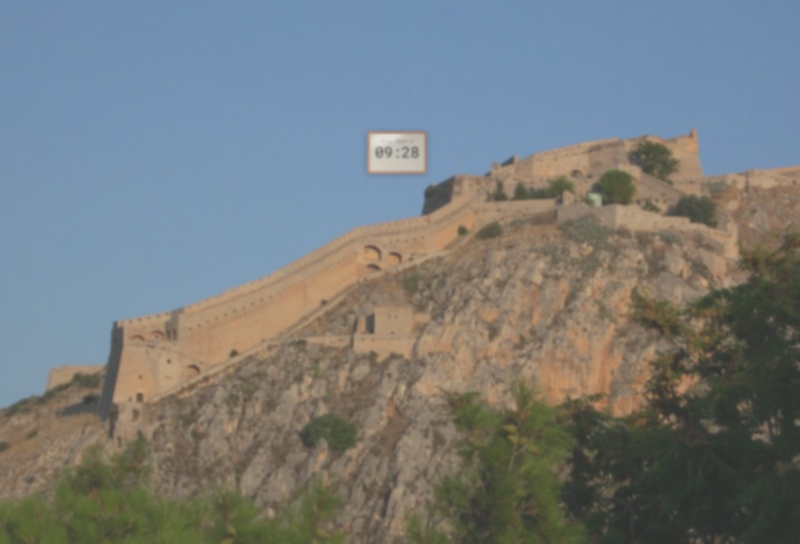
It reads **9:28**
